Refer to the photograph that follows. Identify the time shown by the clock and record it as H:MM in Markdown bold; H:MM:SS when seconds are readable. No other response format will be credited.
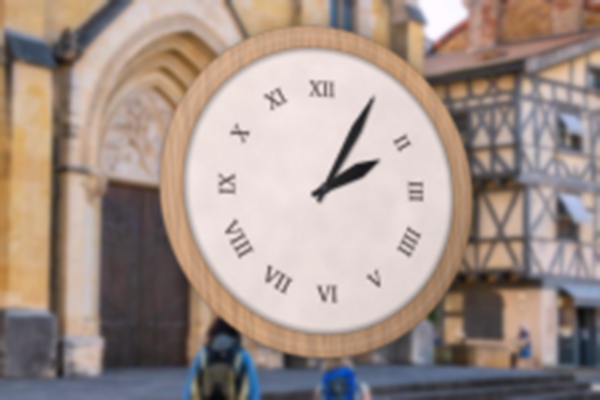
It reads **2:05**
